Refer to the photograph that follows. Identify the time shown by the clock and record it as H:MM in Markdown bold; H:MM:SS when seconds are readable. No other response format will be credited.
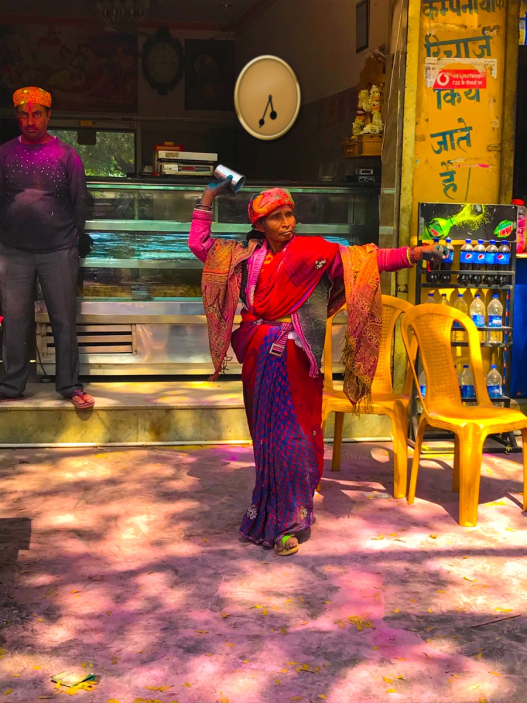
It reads **5:34**
